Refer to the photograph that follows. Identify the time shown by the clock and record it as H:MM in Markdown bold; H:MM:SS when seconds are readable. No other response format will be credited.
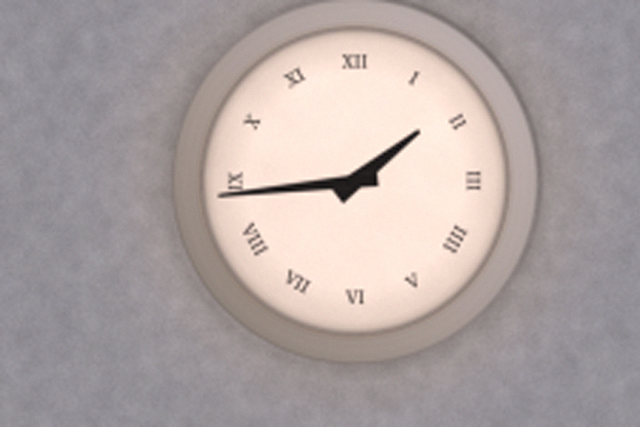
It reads **1:44**
